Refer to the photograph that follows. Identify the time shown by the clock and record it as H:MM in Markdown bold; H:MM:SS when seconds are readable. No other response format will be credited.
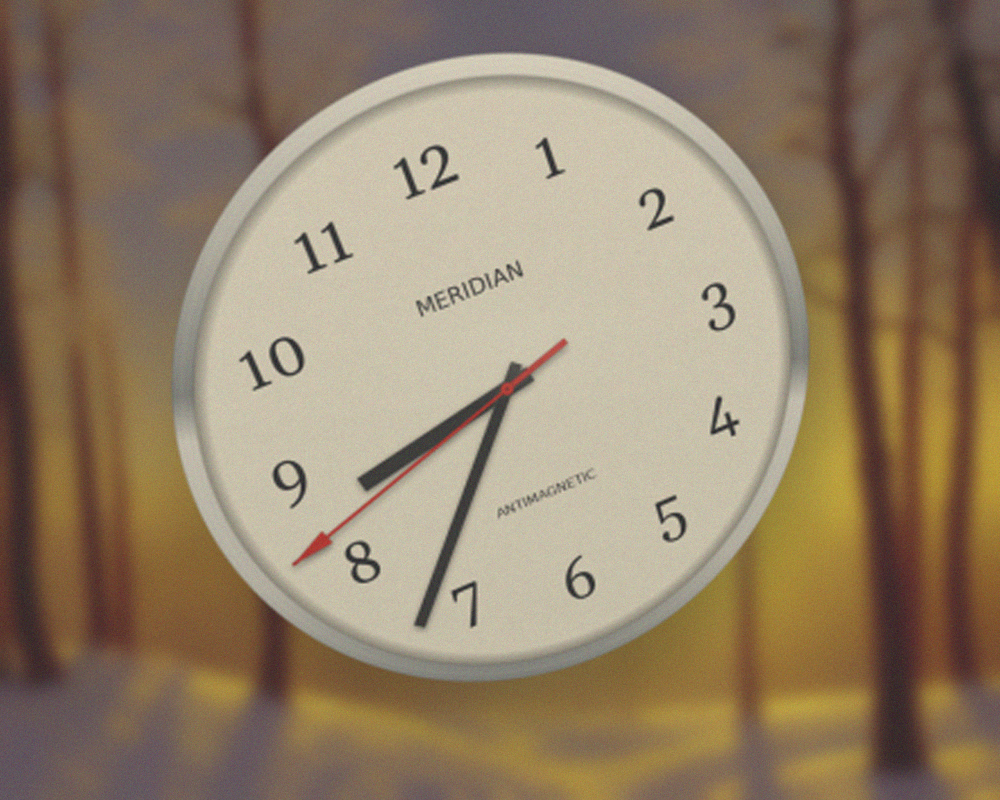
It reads **8:36:42**
